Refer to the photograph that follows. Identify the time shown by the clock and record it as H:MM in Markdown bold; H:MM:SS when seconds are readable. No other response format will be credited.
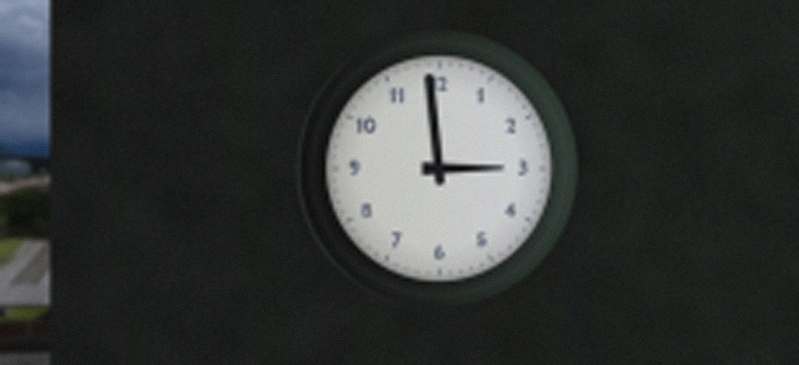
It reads **2:59**
